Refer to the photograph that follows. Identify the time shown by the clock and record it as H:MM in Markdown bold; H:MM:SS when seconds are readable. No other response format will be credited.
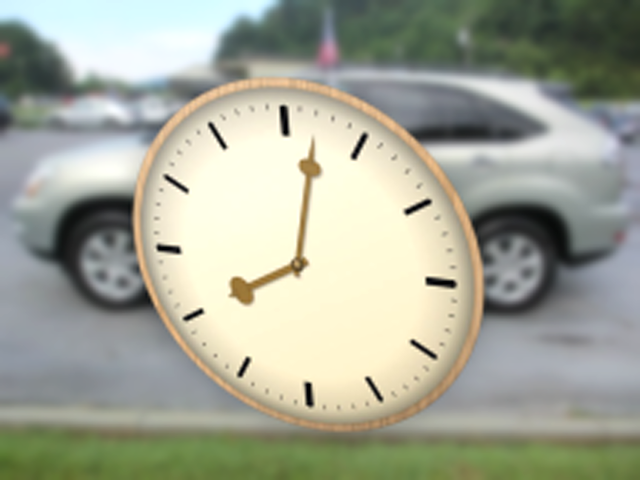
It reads **8:02**
